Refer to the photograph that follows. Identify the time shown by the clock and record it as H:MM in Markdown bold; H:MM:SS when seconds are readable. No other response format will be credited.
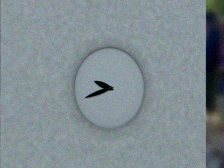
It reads **9:42**
